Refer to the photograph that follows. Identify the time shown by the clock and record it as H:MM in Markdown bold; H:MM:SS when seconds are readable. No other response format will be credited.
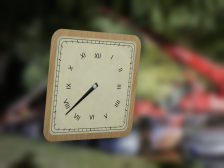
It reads **7:38**
